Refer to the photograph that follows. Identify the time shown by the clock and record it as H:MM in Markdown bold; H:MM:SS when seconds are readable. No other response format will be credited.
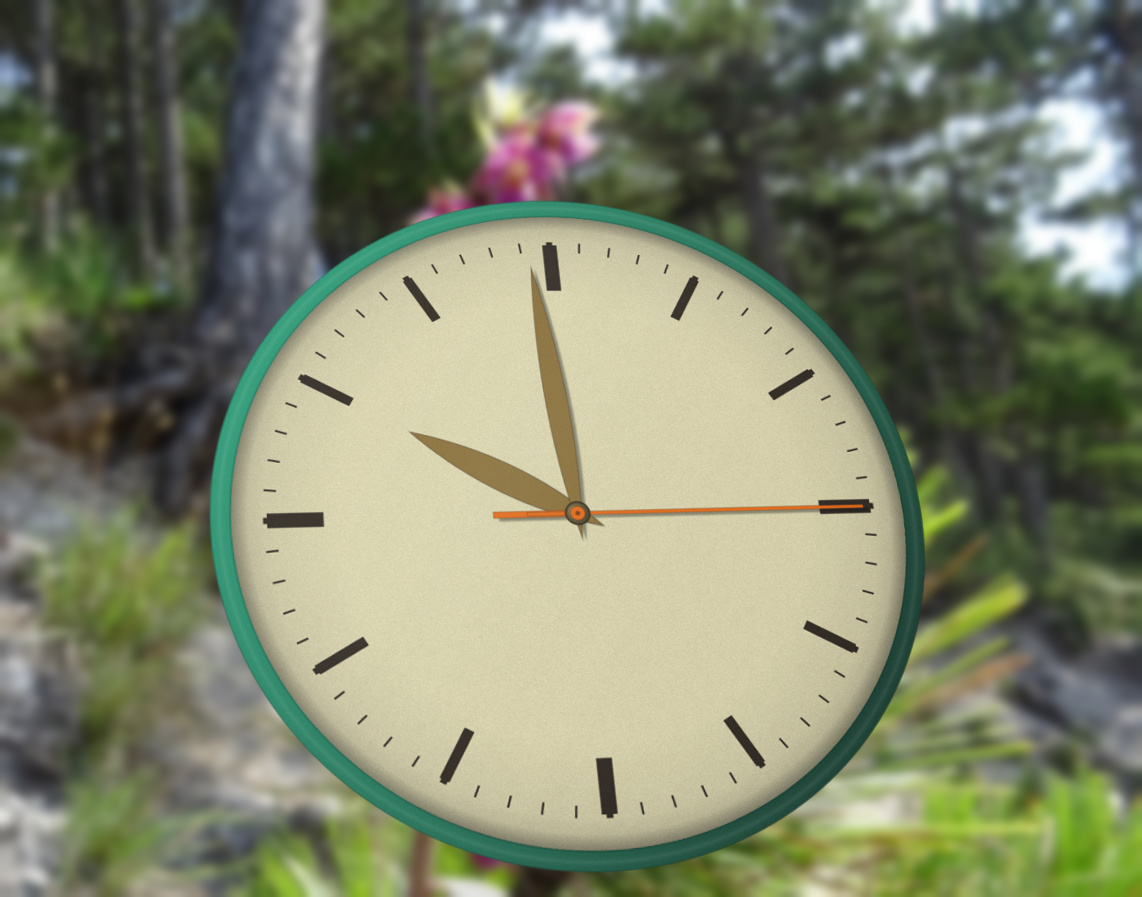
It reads **9:59:15**
